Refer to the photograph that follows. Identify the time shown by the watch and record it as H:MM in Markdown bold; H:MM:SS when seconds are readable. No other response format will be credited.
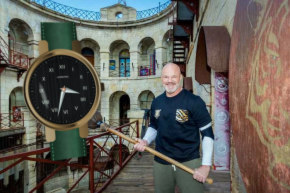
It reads **3:33**
